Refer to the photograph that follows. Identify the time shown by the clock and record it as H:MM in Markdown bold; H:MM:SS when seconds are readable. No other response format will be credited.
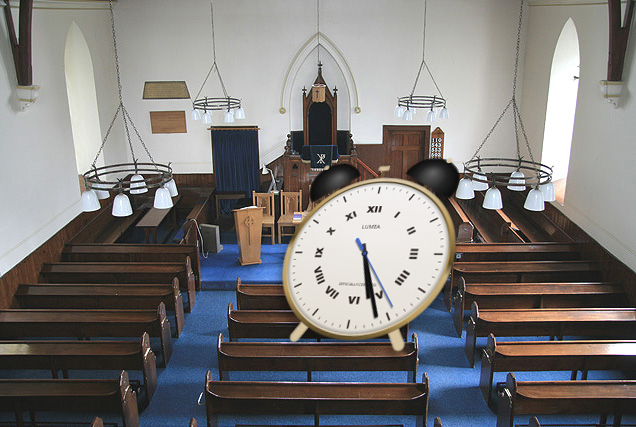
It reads **5:26:24**
